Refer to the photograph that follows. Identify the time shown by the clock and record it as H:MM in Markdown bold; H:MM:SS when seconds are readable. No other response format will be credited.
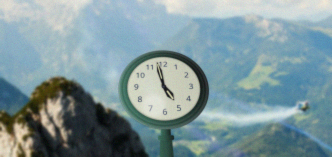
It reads **4:58**
